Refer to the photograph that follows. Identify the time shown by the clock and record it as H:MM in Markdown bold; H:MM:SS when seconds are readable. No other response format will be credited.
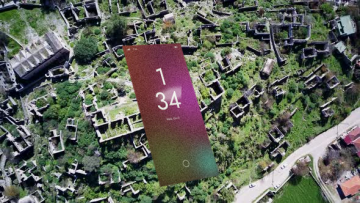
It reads **1:34**
